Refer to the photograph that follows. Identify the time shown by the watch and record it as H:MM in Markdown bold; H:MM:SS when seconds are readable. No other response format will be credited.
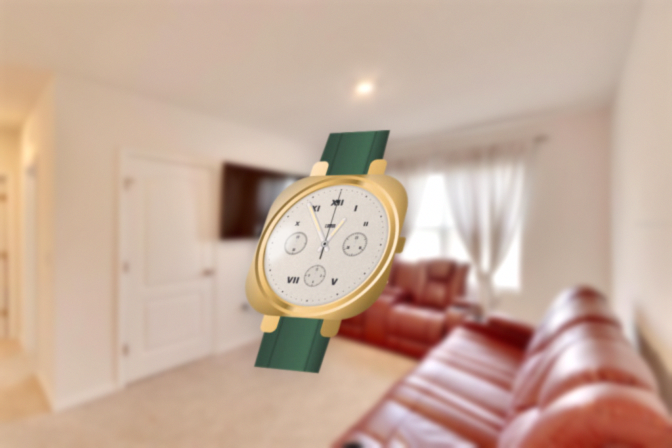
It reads **12:54**
